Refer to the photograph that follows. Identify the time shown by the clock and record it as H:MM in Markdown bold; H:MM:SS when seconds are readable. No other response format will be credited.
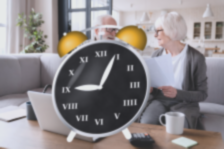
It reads **9:04**
